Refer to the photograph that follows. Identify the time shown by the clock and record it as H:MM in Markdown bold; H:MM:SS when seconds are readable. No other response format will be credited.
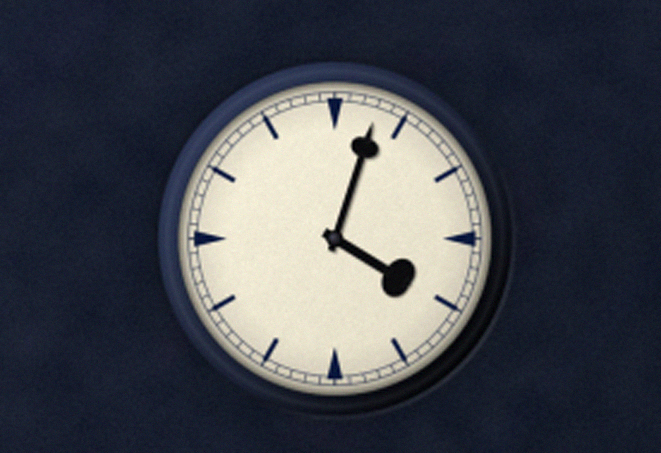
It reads **4:03**
